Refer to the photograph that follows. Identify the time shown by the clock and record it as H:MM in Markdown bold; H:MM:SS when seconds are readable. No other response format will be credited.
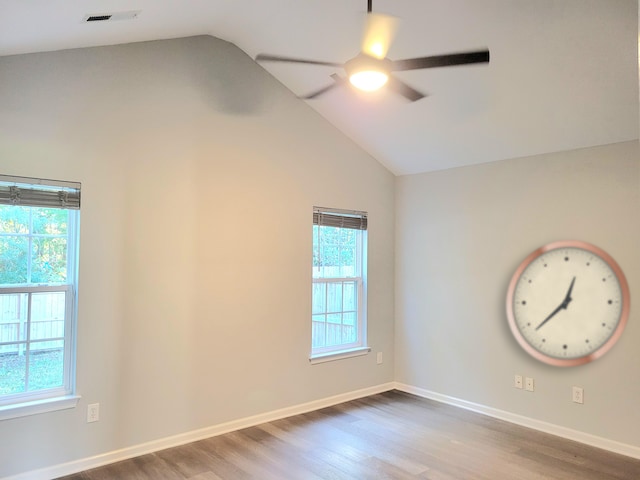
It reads **12:38**
